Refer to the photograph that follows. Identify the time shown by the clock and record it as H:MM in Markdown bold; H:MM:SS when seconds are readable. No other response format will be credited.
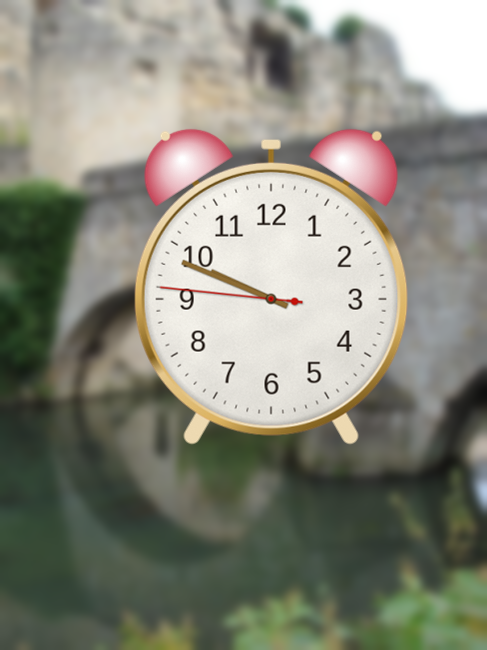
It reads **9:48:46**
